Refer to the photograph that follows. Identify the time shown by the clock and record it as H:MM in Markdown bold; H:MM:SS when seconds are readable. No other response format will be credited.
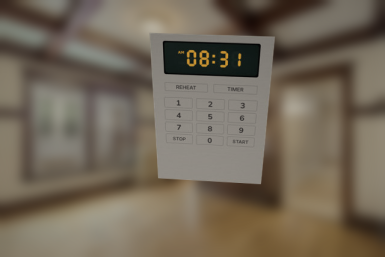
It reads **8:31**
